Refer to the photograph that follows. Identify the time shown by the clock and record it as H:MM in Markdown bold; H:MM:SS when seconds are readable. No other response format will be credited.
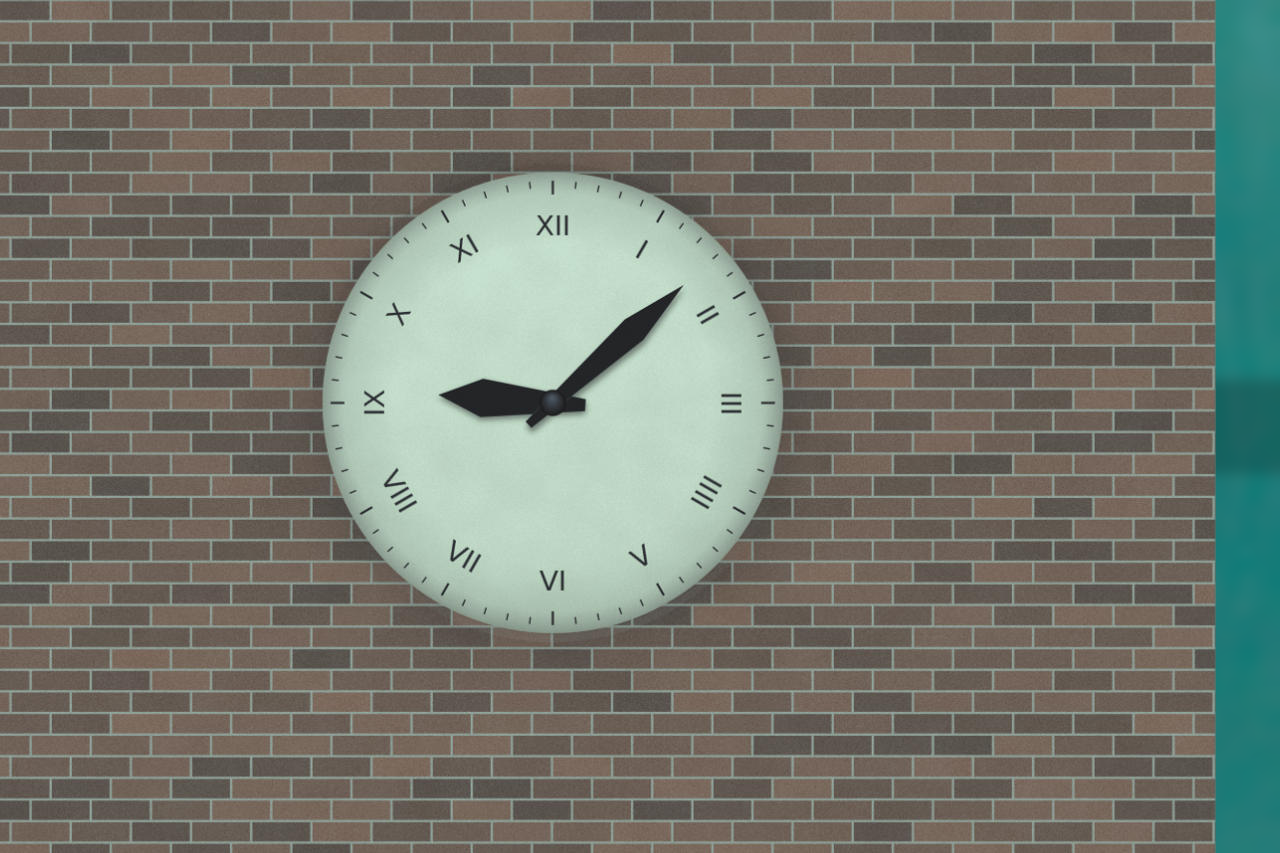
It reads **9:08**
